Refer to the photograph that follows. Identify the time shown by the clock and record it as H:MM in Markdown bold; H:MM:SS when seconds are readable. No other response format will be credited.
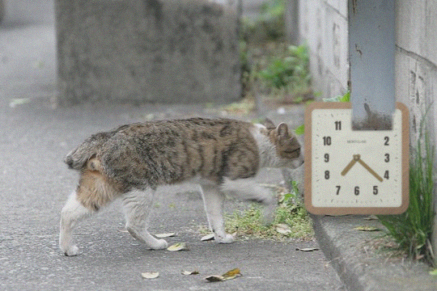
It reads **7:22**
